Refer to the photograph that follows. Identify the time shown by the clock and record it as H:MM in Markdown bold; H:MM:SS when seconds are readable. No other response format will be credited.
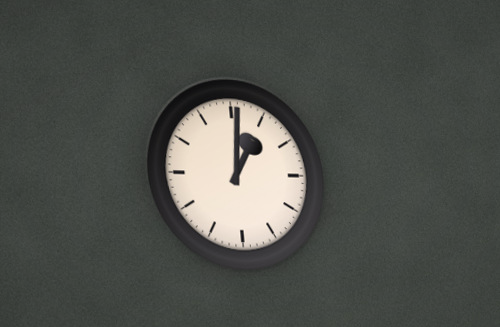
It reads **1:01**
